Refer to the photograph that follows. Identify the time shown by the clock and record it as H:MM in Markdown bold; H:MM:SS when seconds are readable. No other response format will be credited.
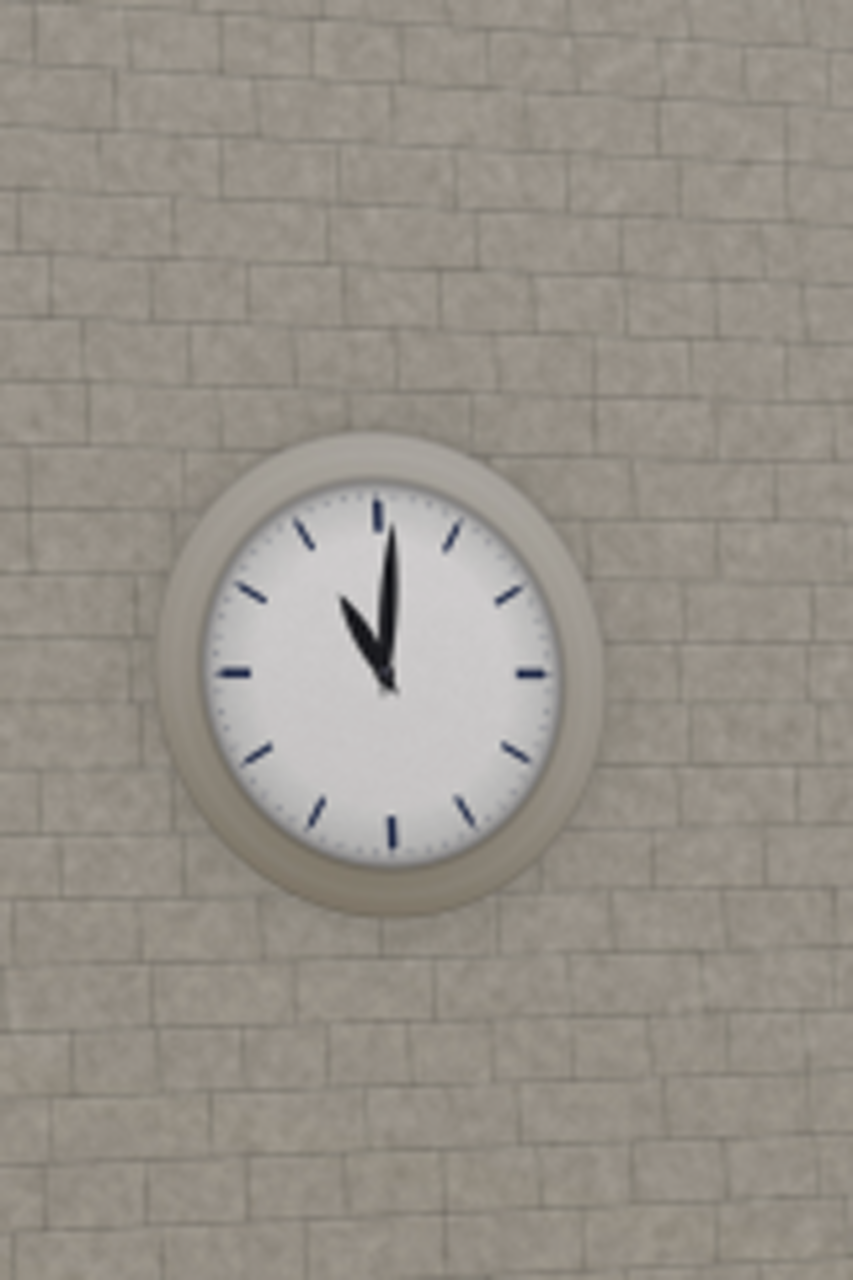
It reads **11:01**
